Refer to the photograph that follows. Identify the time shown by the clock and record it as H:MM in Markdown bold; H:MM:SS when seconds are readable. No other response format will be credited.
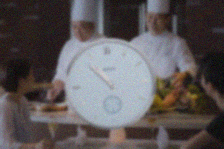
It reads **10:53**
